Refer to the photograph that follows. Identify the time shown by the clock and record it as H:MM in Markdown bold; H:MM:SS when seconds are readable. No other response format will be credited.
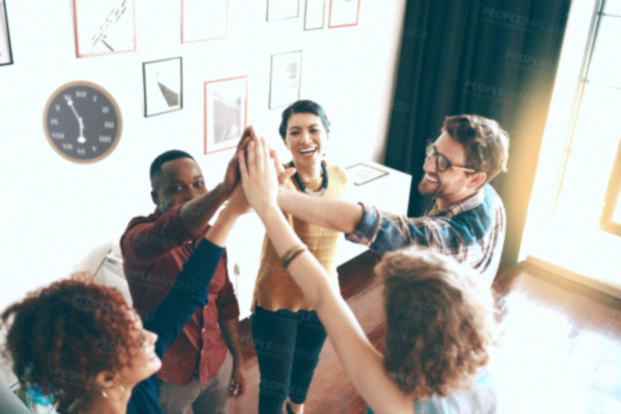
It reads **5:55**
